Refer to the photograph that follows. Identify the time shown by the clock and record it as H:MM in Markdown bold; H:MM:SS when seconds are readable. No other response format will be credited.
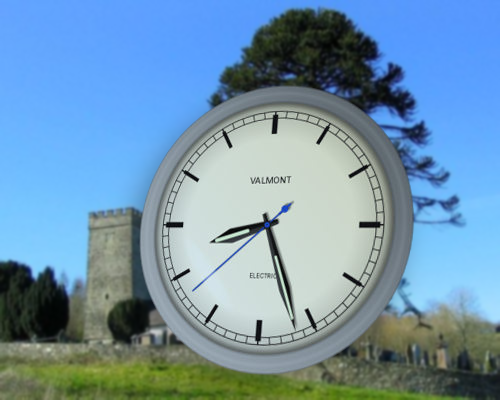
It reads **8:26:38**
